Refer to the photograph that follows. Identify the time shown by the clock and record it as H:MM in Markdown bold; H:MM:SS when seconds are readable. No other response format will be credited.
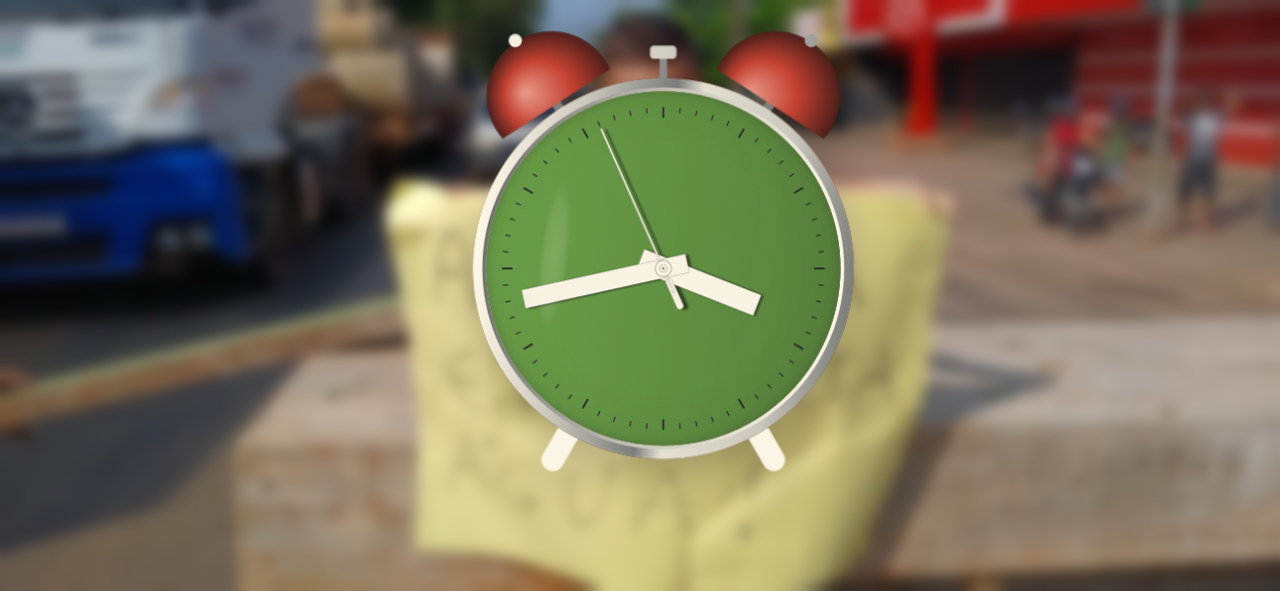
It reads **3:42:56**
